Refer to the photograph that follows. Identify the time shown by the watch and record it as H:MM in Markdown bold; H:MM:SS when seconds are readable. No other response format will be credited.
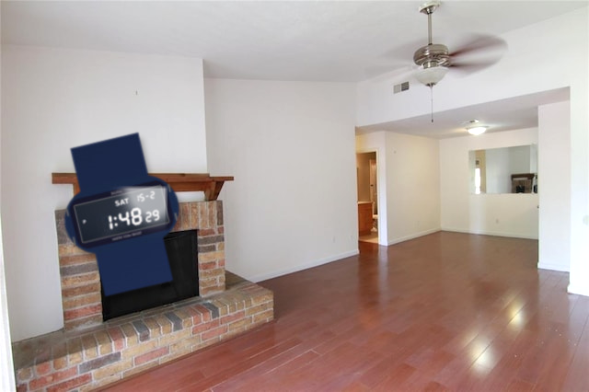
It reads **1:48:29**
